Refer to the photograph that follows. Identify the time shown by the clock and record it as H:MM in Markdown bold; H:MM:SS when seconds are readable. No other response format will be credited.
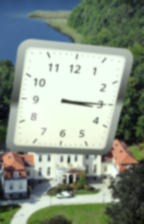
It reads **3:15**
